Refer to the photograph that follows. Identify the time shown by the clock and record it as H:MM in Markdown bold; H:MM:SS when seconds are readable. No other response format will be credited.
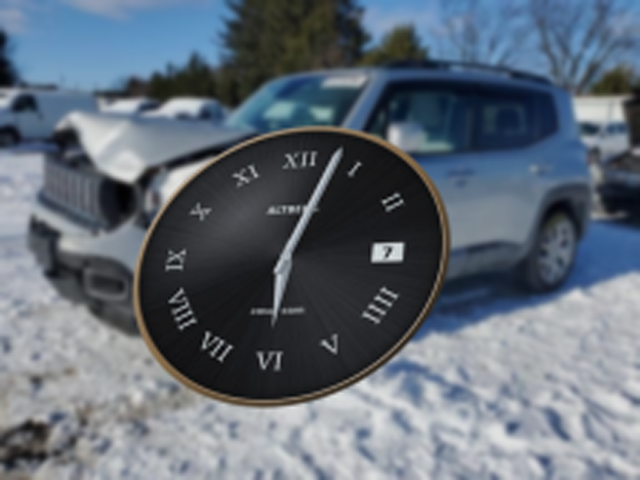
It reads **6:03**
